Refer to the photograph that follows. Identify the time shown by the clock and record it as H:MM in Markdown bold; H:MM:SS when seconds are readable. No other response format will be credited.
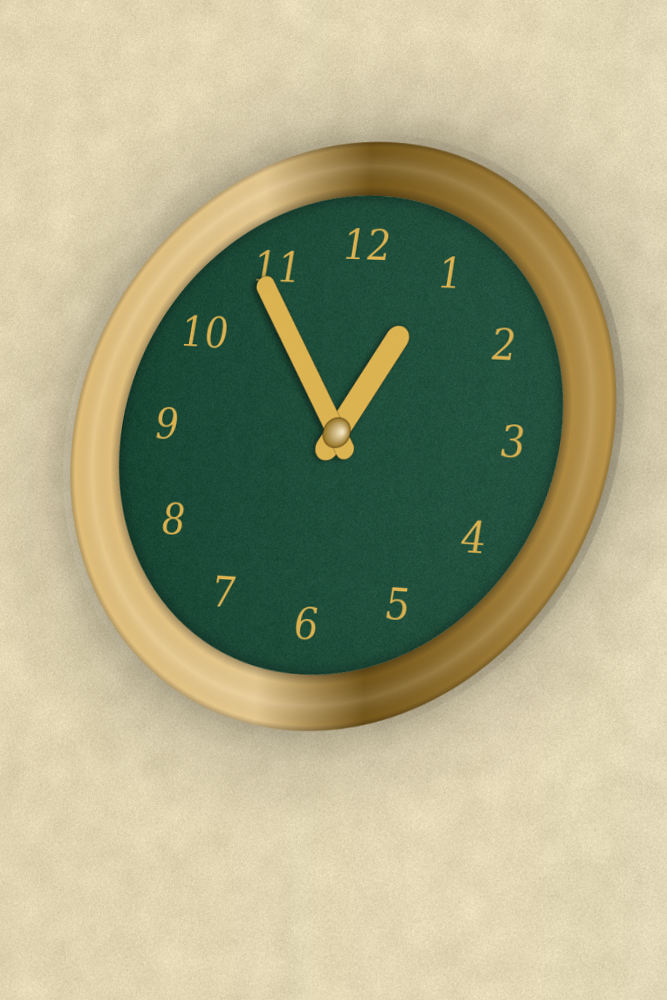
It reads **12:54**
